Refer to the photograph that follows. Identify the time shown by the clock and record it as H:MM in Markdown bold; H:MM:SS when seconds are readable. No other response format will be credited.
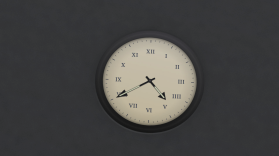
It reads **4:40**
